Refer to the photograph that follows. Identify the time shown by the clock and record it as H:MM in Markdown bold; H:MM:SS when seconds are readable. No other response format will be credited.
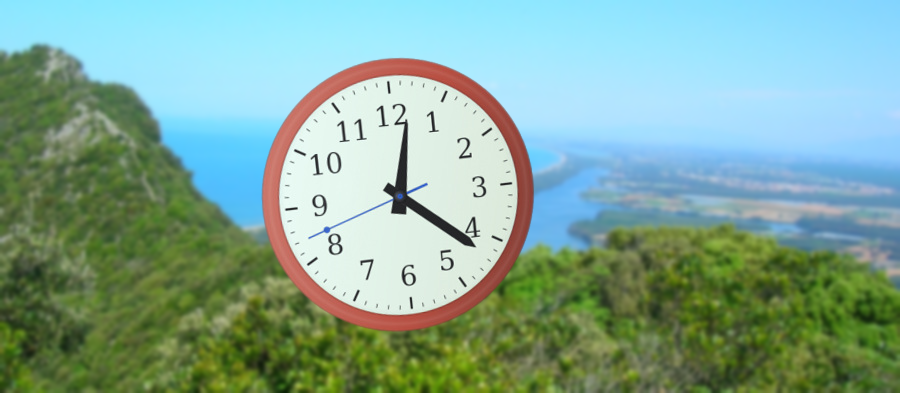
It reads **12:21:42**
